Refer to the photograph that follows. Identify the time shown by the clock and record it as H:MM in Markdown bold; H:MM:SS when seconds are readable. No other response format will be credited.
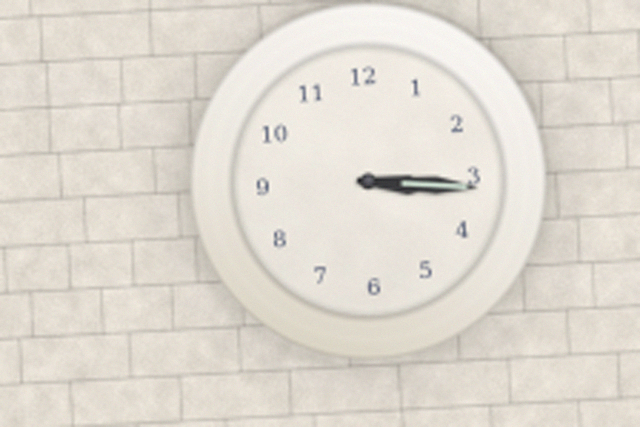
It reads **3:16**
